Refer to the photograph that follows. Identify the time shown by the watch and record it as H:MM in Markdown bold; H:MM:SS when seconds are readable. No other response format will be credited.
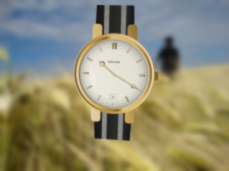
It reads **10:20**
